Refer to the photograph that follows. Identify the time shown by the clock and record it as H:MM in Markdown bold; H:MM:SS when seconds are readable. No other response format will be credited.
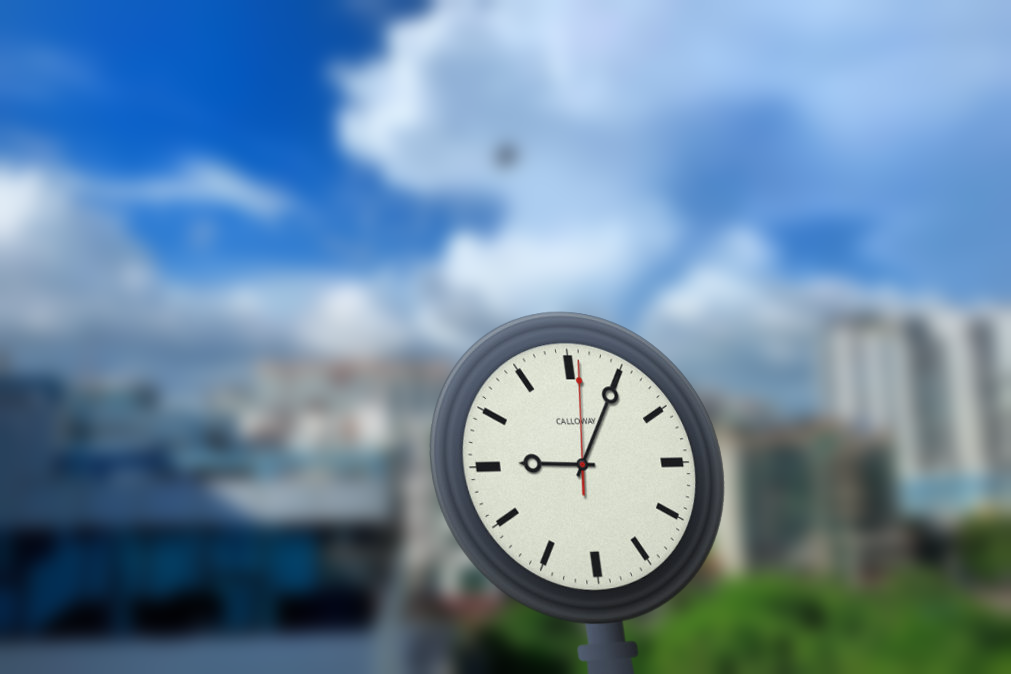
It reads **9:05:01**
